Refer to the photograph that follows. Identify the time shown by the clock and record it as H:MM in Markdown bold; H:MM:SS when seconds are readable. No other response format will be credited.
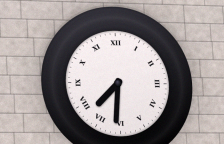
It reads **7:31**
